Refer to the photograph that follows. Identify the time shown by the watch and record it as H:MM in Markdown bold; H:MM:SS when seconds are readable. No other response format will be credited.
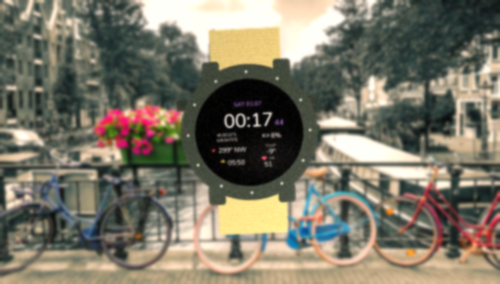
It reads **0:17**
